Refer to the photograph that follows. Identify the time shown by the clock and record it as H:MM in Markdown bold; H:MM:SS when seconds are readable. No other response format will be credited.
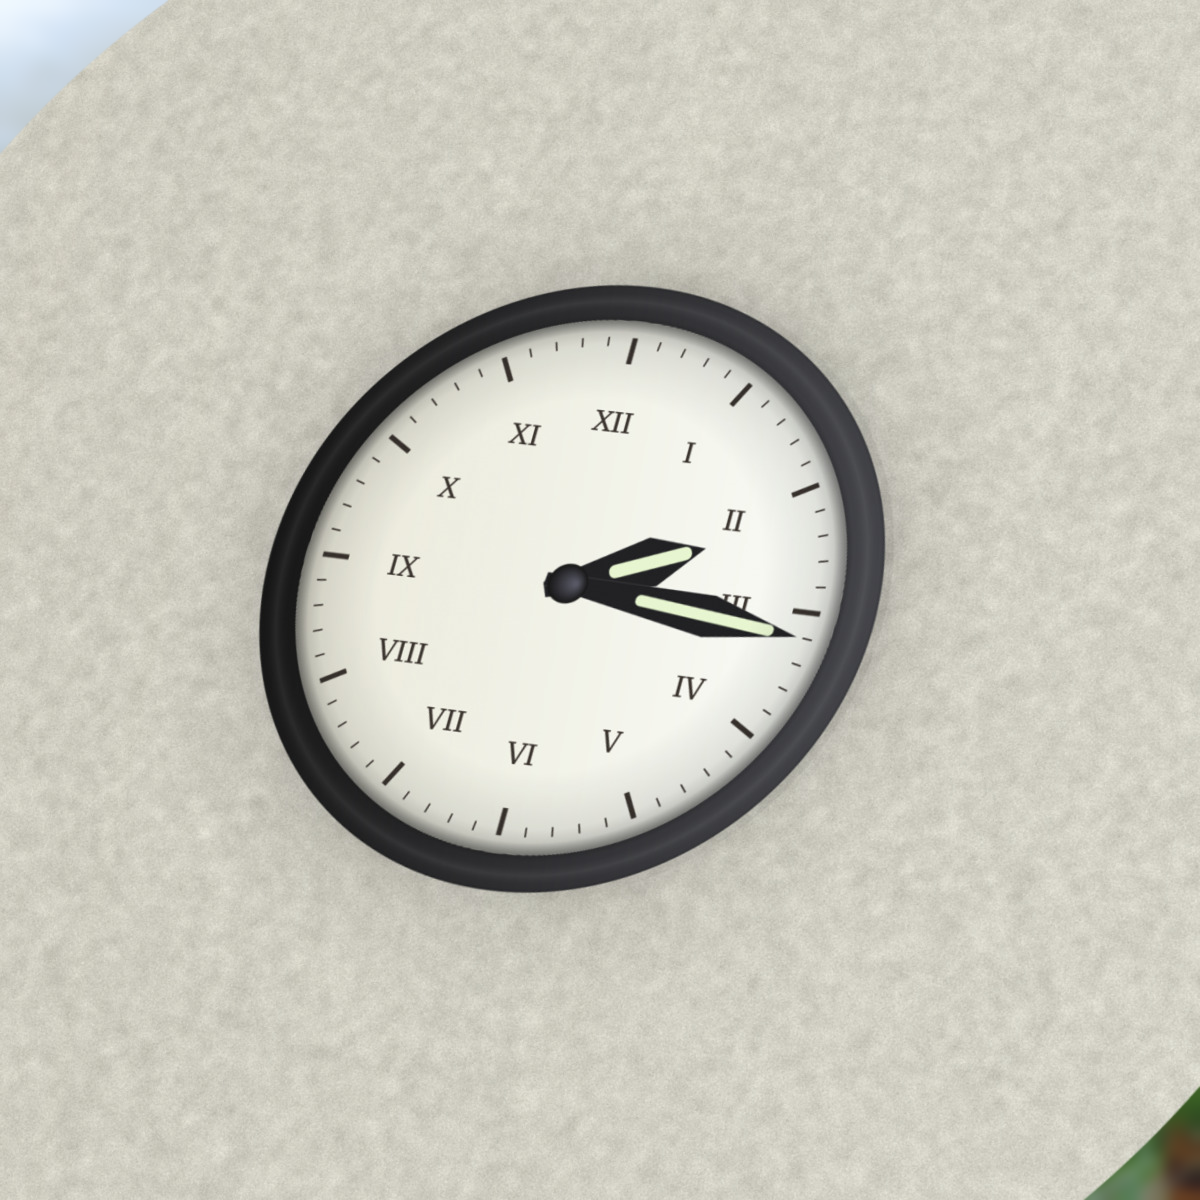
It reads **2:16**
